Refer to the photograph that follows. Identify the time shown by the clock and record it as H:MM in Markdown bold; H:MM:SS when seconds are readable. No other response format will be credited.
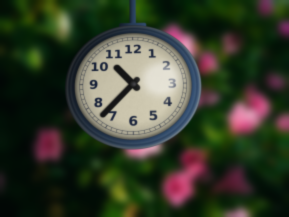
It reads **10:37**
